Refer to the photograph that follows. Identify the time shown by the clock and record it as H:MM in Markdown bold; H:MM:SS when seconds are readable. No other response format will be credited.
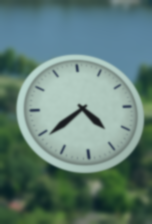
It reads **4:39**
